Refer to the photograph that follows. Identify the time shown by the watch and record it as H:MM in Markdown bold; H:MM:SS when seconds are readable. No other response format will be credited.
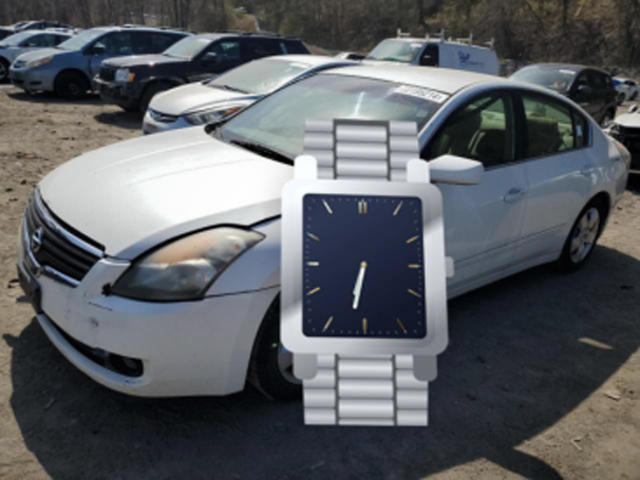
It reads **6:32**
